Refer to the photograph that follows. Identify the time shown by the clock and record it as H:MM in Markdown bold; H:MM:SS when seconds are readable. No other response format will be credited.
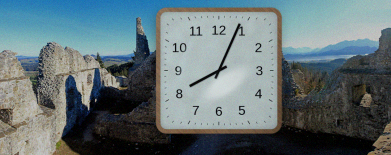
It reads **8:04**
